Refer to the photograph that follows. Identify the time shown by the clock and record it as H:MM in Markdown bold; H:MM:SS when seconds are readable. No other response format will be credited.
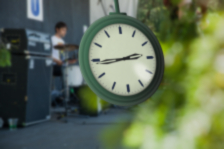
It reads **2:44**
